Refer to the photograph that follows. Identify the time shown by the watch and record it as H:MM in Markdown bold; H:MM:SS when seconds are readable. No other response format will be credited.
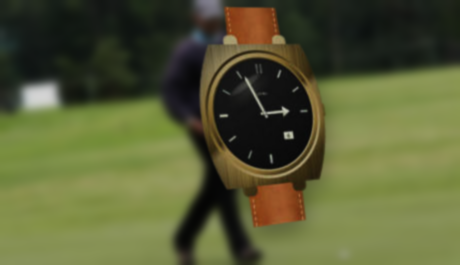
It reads **2:56**
